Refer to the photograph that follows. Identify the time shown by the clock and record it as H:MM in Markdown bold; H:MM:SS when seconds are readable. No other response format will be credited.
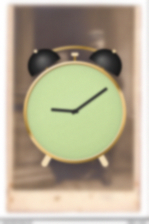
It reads **9:09**
